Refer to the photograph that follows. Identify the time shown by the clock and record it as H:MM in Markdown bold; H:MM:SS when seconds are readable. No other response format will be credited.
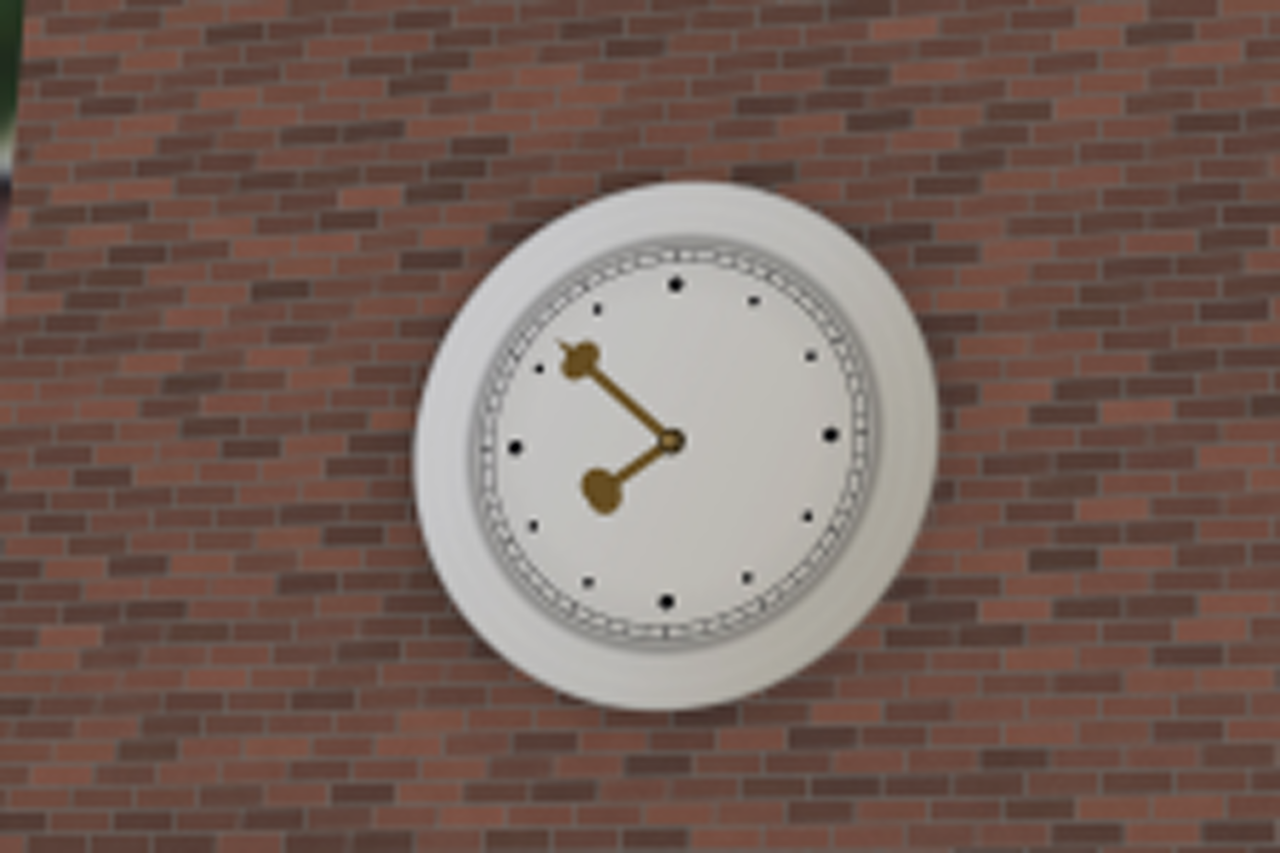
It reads **7:52**
